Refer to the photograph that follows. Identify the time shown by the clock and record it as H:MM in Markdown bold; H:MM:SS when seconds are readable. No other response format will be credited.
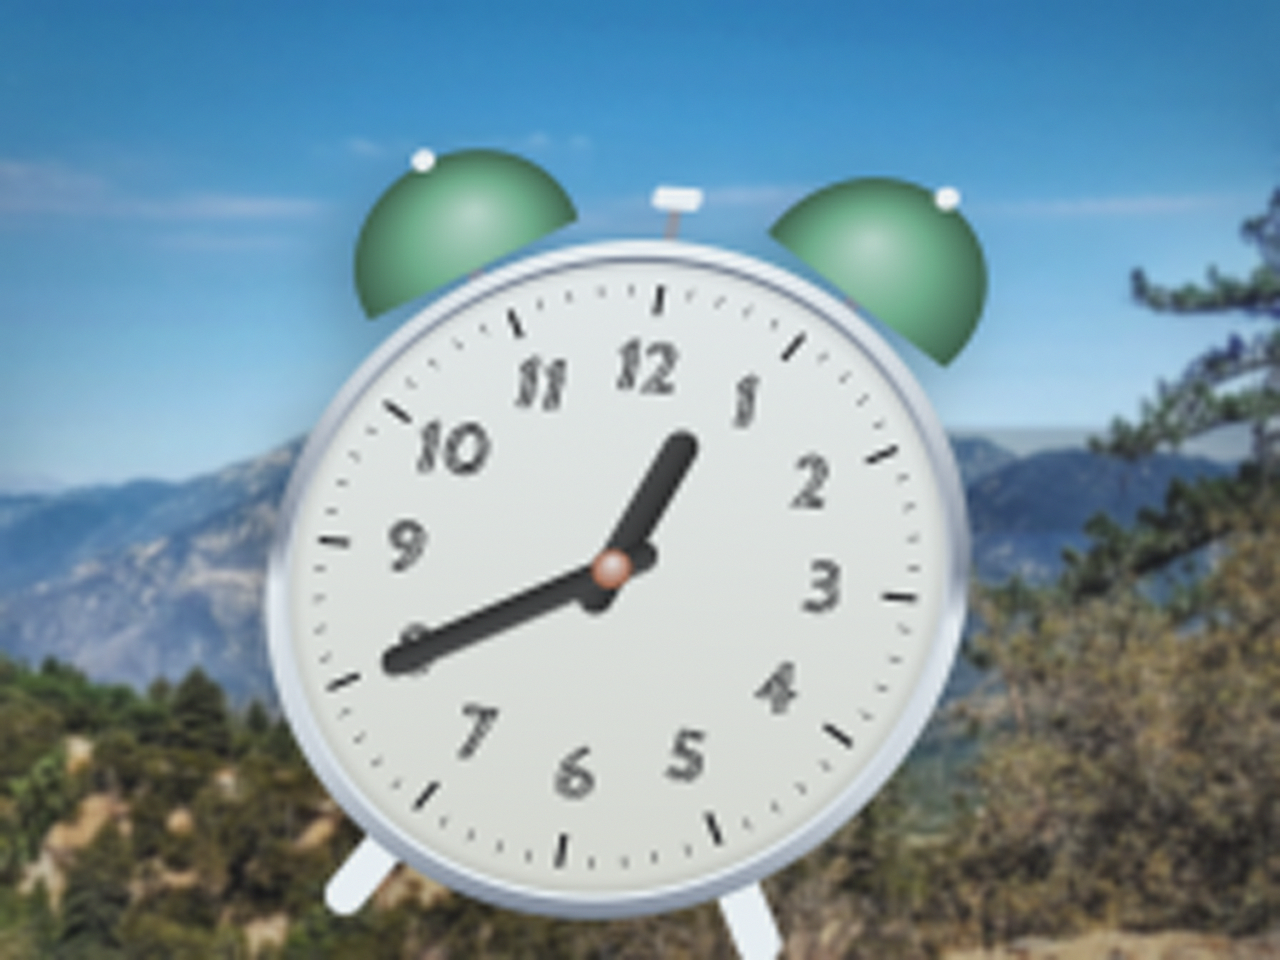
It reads **12:40**
